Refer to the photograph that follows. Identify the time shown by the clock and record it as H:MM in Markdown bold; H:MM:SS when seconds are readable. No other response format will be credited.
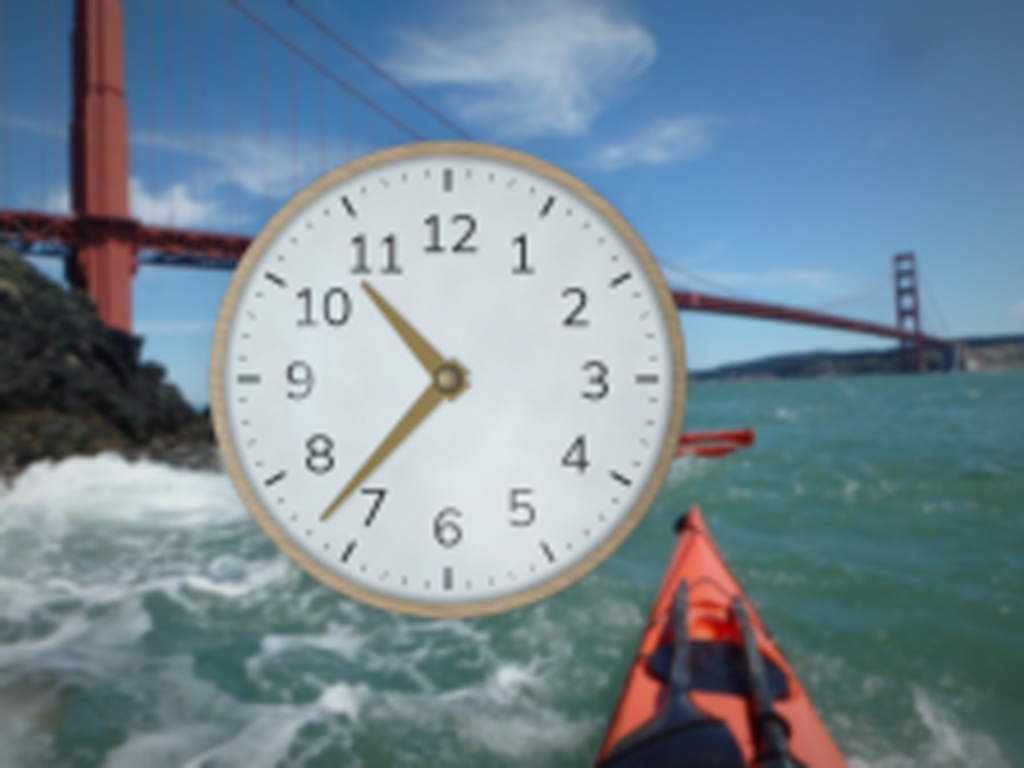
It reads **10:37**
